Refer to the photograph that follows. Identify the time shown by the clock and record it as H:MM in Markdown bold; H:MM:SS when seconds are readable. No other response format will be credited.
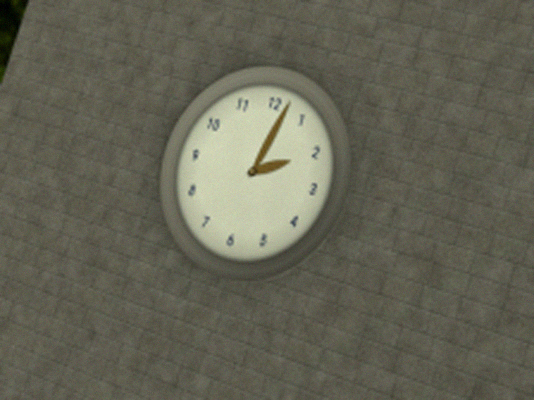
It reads **2:02**
